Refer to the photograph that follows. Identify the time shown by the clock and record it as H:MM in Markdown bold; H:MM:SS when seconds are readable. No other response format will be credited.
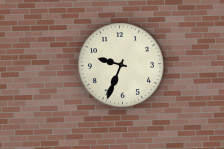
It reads **9:34**
